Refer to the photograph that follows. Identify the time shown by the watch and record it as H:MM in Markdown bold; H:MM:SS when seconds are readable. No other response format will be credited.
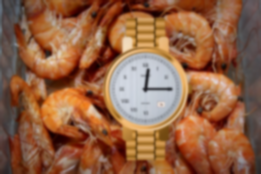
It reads **12:15**
